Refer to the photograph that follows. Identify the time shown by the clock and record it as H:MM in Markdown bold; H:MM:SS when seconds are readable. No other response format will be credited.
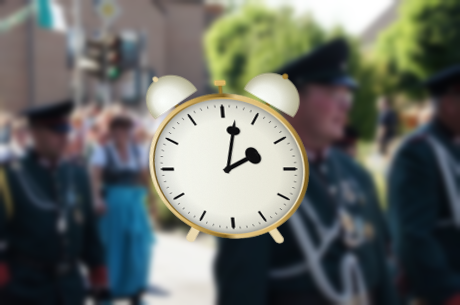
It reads **2:02**
